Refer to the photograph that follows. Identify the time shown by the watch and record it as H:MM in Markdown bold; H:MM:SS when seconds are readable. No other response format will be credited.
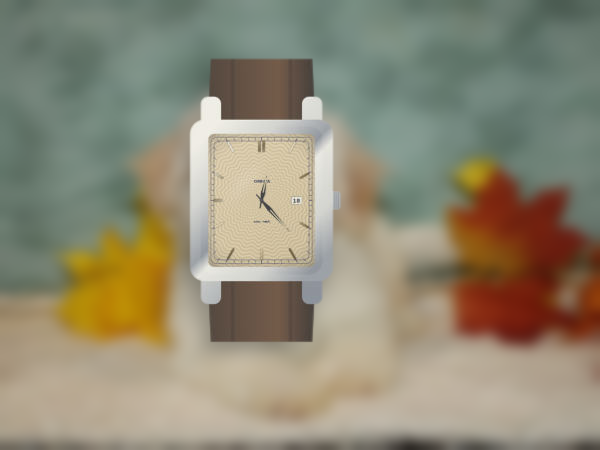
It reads **12:23**
